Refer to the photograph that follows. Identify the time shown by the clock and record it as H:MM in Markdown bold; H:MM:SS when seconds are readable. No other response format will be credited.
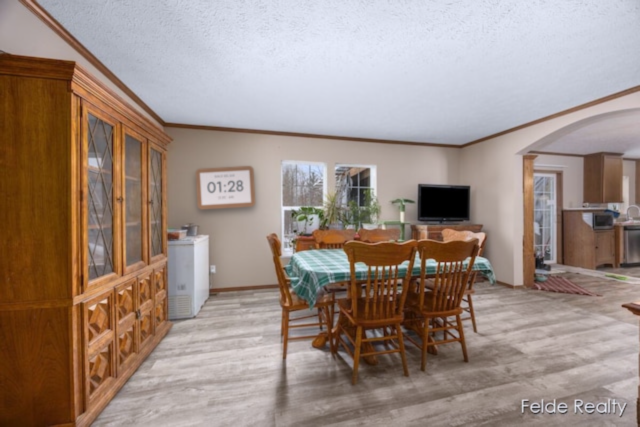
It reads **1:28**
